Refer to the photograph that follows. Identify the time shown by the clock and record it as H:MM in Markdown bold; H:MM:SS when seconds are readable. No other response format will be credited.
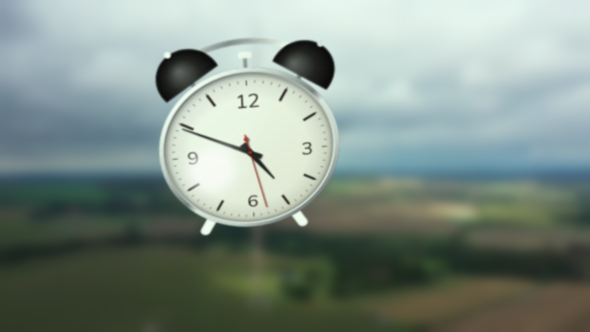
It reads **4:49:28**
